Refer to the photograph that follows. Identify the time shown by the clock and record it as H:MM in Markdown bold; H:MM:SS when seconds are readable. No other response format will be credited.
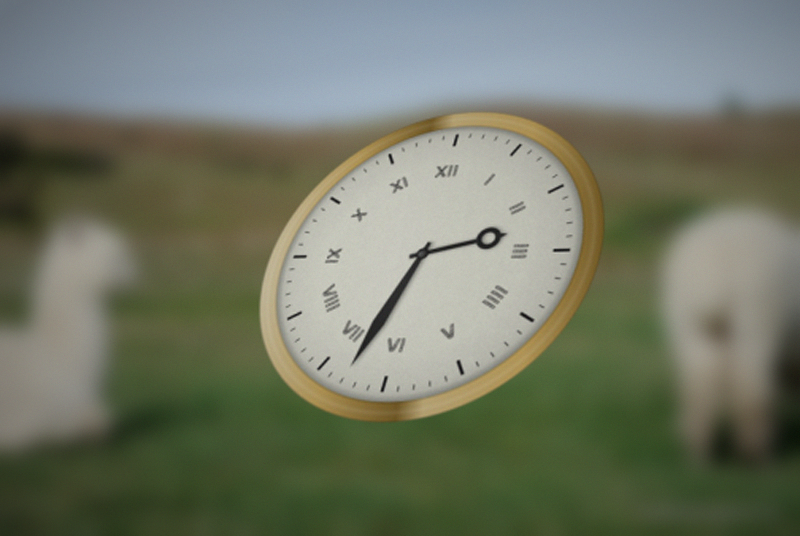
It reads **2:33**
